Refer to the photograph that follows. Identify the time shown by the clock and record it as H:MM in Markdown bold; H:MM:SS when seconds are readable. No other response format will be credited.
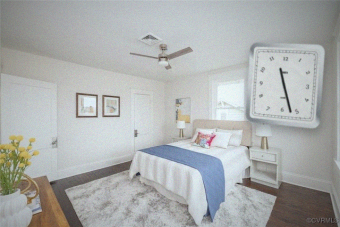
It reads **11:27**
